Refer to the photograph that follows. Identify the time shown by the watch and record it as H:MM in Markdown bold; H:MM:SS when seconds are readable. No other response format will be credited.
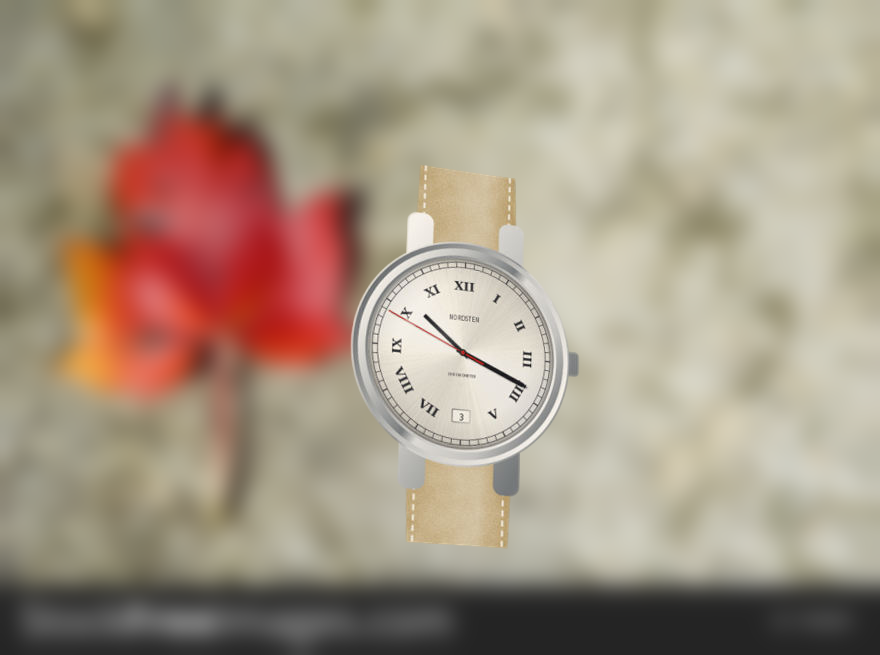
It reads **10:18:49**
